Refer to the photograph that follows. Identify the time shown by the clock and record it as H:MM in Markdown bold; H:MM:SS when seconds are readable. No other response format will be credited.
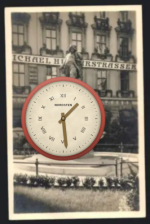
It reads **1:29**
